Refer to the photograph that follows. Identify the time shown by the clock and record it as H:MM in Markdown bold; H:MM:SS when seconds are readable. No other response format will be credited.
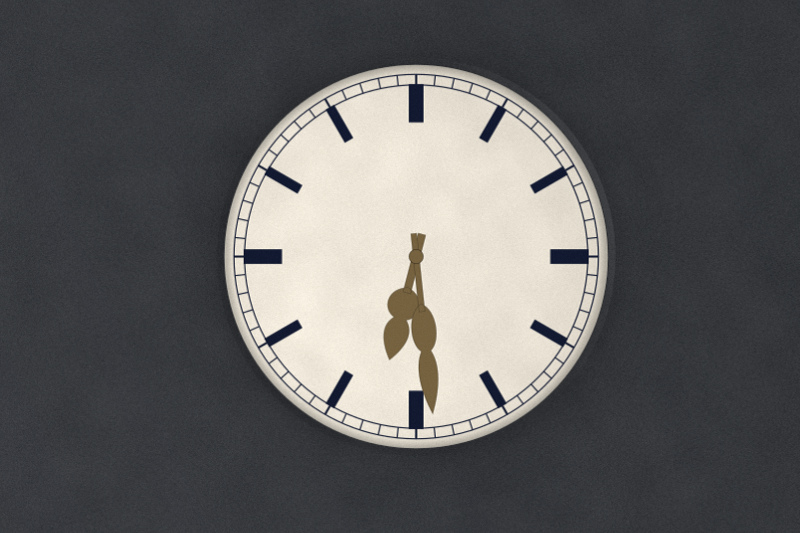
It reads **6:29**
